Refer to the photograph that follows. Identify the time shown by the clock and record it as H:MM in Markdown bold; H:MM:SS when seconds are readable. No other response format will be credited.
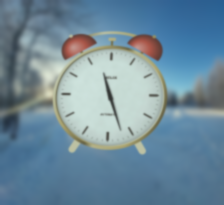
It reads **11:27**
